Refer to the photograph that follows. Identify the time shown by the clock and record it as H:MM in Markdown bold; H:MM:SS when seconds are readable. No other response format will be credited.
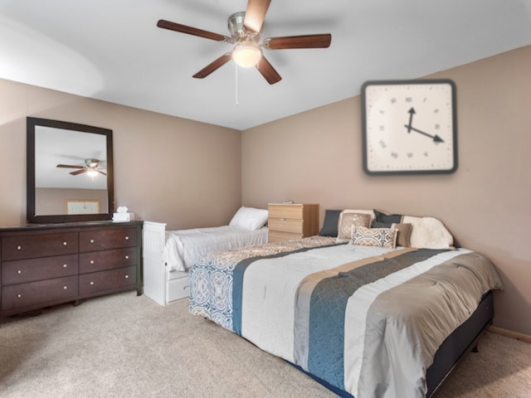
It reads **12:19**
